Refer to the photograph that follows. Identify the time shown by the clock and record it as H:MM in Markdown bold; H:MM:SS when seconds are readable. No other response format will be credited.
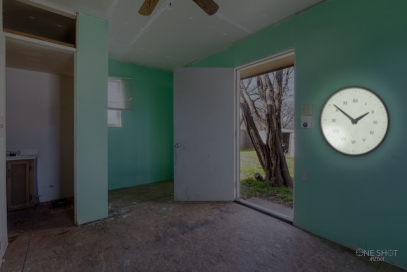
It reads **1:51**
